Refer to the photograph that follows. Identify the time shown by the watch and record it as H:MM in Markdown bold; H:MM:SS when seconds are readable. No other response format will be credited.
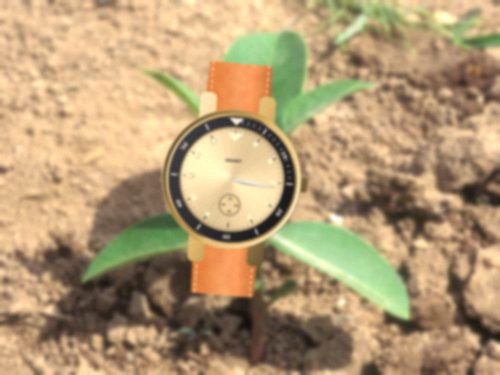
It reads **3:16**
